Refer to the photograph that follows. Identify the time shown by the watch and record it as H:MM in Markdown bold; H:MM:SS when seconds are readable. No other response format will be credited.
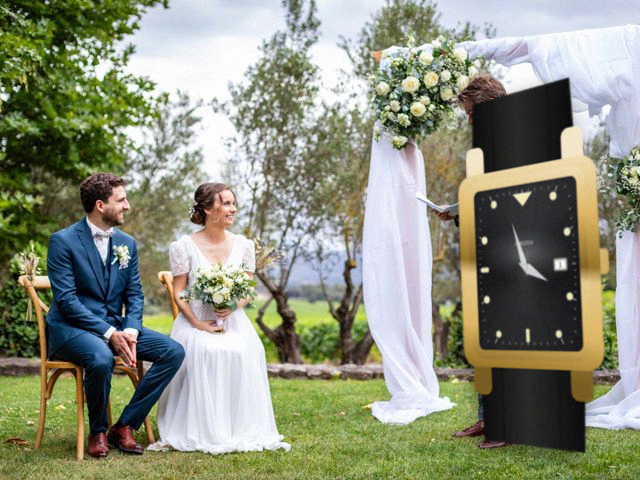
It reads **3:57**
